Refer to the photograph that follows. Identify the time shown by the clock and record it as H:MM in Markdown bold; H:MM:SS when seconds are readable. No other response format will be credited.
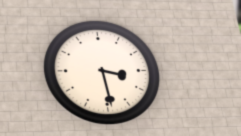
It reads **3:29**
